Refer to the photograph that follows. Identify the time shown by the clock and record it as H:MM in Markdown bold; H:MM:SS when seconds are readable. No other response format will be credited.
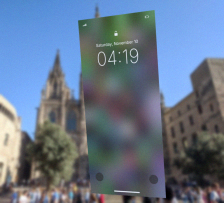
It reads **4:19**
